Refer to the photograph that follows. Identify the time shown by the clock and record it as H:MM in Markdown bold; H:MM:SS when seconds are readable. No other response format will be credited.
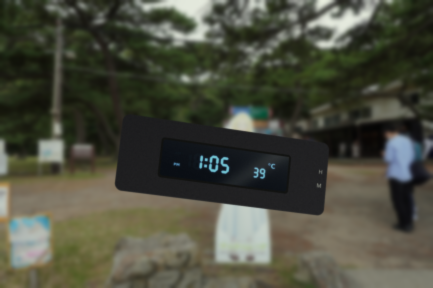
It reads **1:05**
